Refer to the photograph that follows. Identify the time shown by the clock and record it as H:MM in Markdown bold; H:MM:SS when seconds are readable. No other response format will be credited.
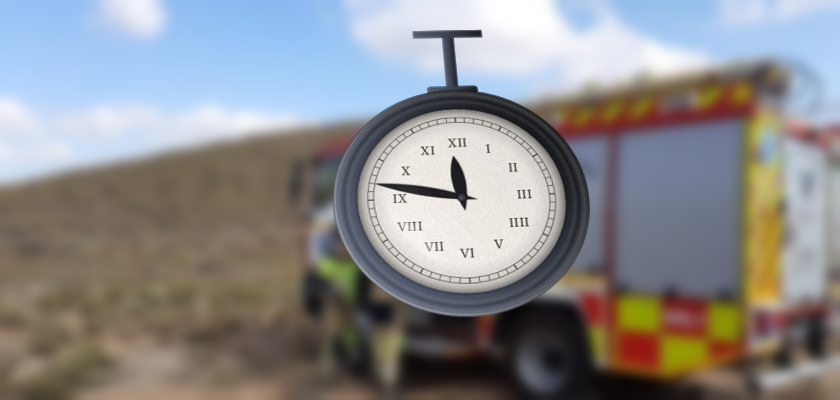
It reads **11:47**
